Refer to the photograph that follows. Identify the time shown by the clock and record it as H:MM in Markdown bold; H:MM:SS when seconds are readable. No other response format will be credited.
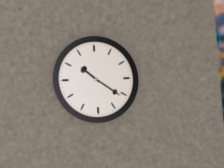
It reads **10:21**
